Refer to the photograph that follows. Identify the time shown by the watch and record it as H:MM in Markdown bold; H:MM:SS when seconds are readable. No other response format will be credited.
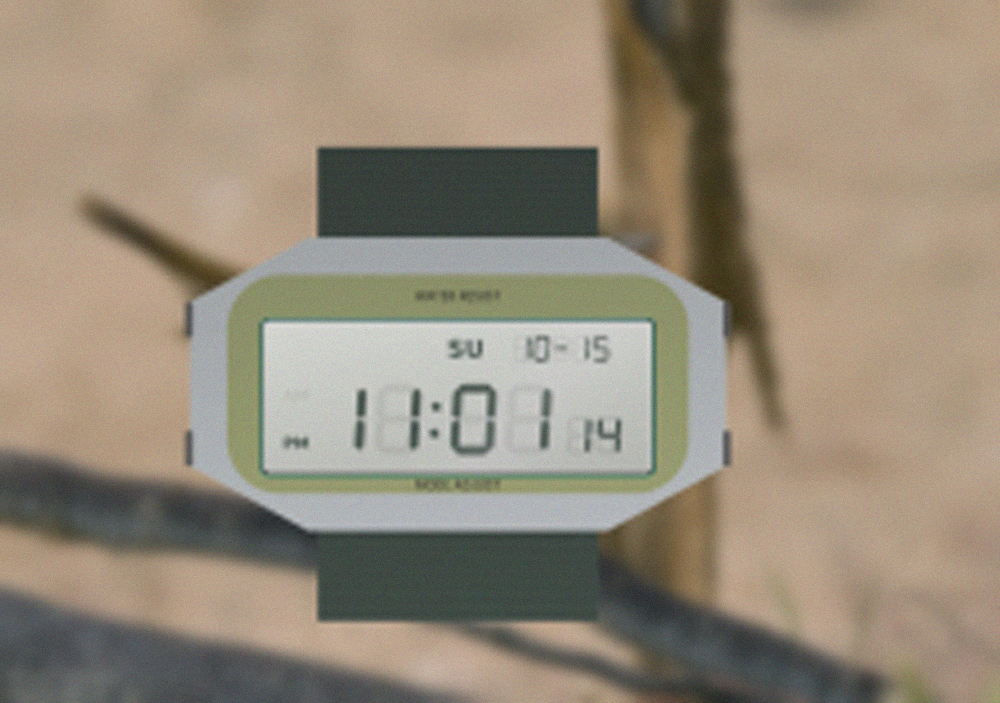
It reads **11:01:14**
